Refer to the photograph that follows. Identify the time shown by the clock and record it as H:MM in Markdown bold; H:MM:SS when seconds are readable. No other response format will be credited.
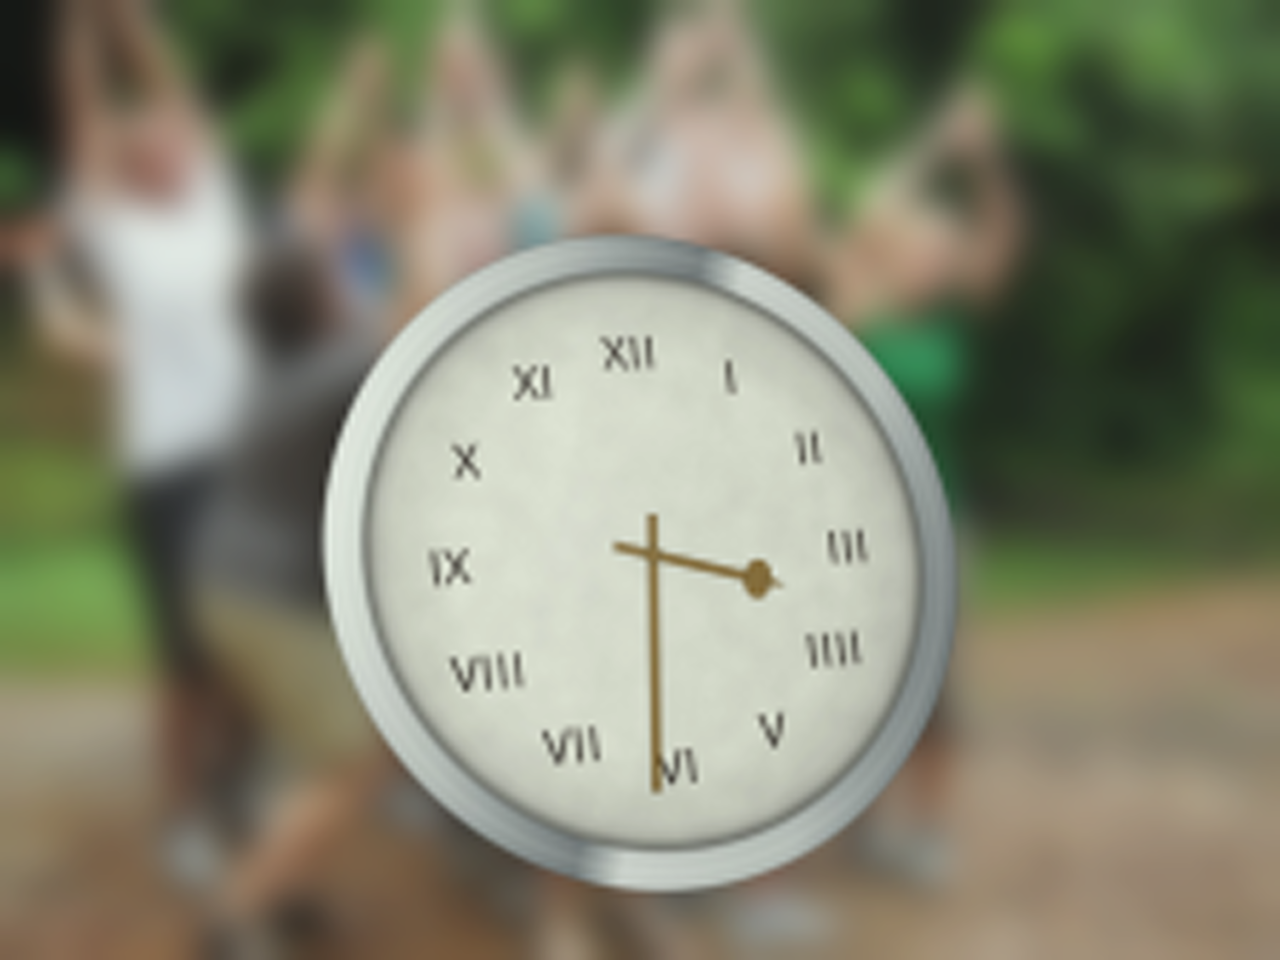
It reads **3:31**
